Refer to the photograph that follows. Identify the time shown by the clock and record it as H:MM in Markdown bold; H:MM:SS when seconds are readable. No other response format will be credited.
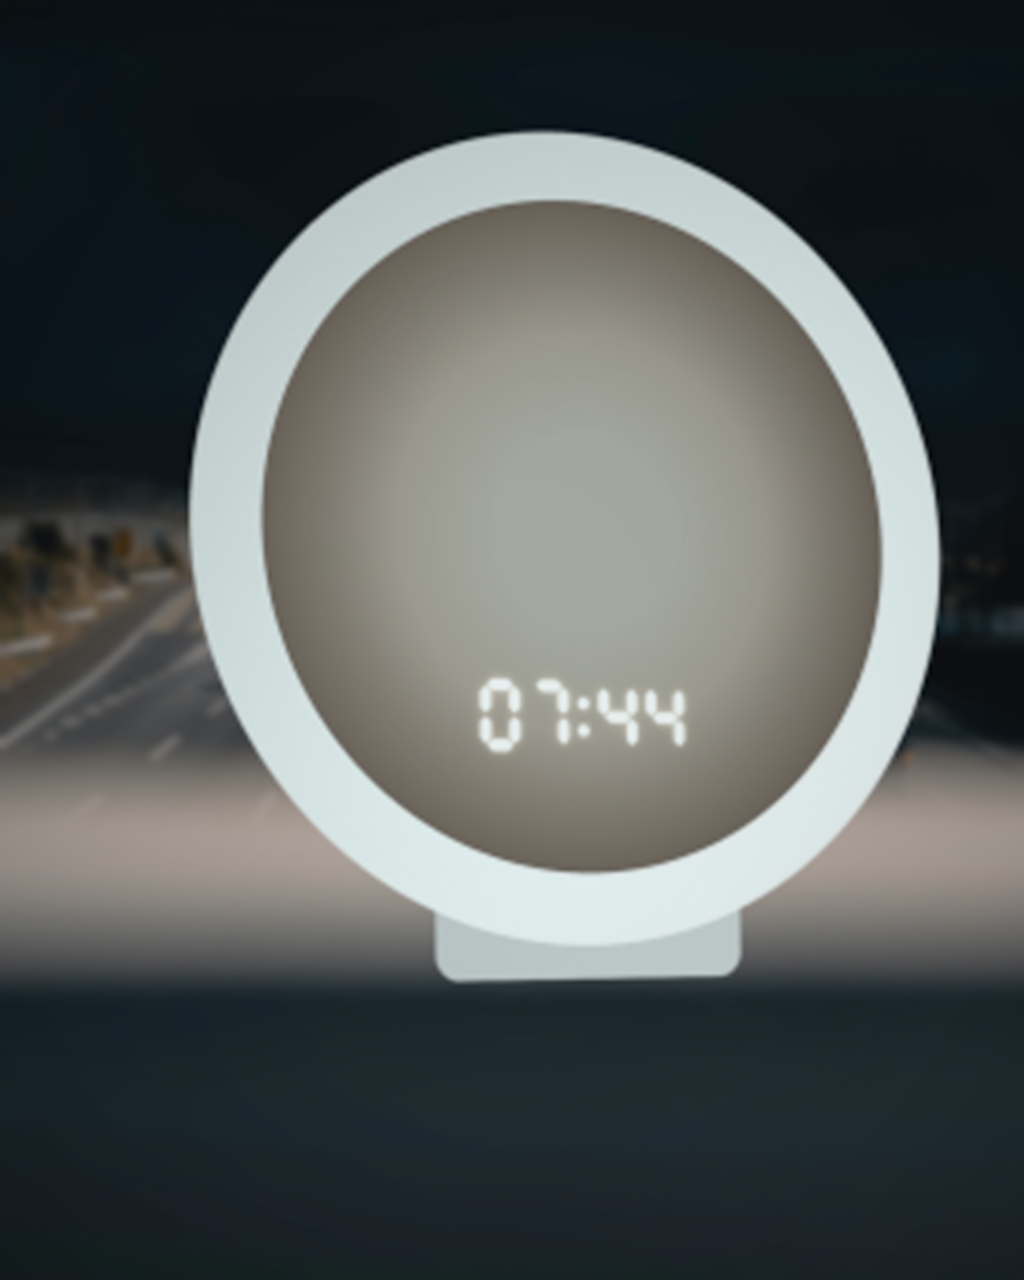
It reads **7:44**
